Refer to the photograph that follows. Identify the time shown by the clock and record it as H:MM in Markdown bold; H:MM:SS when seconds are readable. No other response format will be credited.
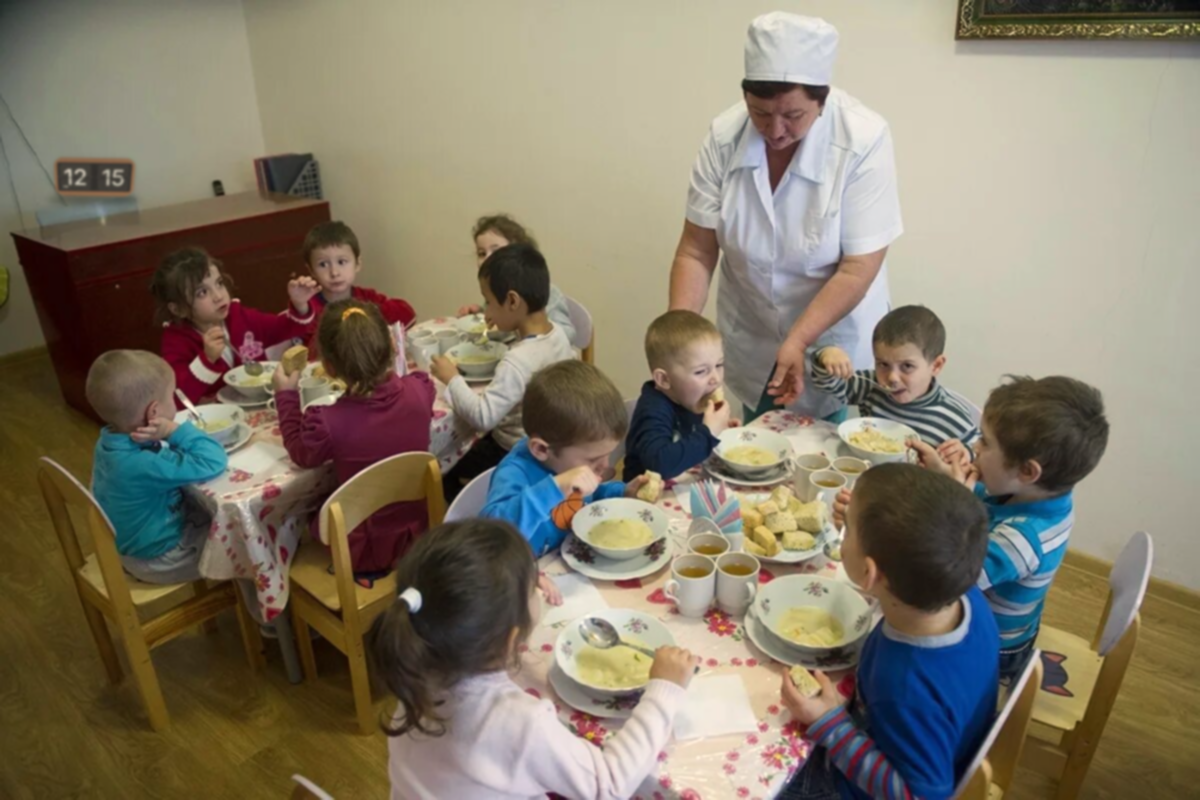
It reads **12:15**
